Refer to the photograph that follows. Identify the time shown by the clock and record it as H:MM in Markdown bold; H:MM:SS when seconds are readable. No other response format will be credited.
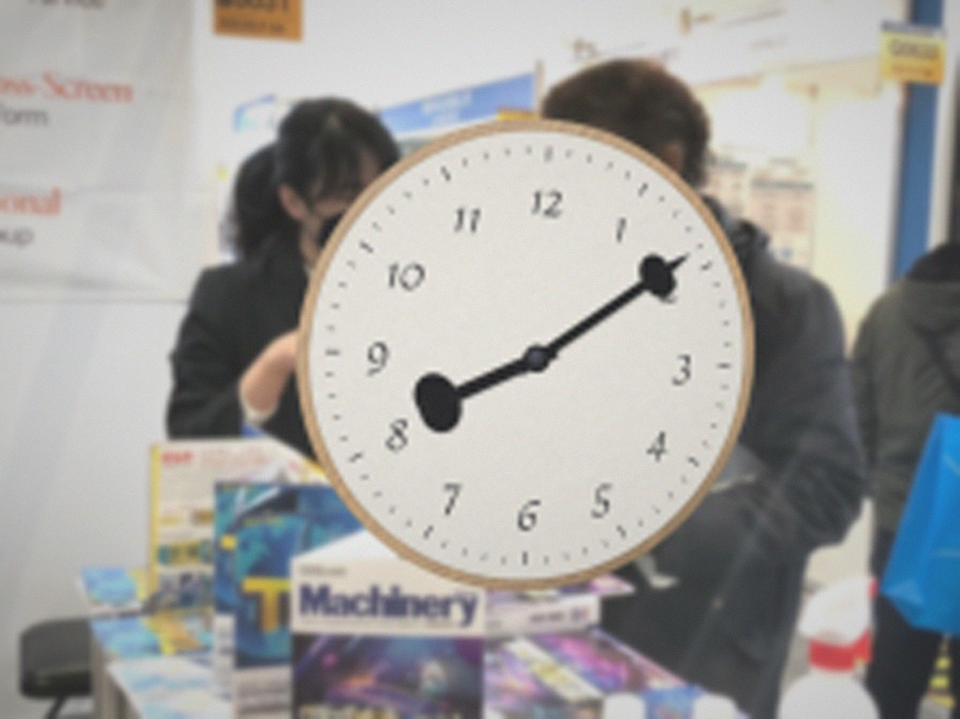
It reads **8:09**
